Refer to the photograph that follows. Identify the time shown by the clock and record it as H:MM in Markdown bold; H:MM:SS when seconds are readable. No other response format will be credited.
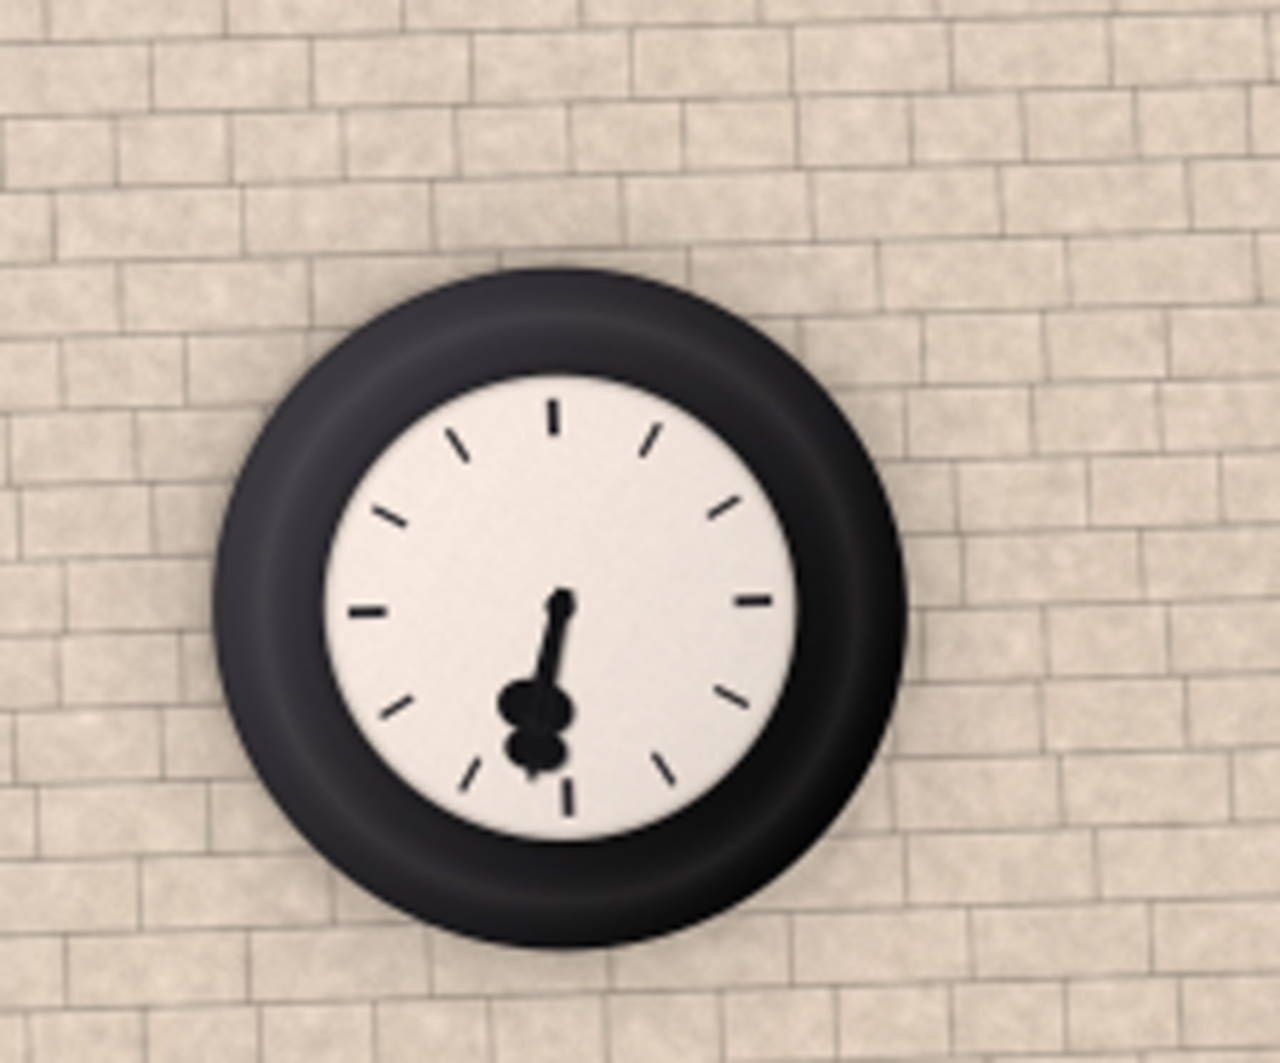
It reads **6:32**
